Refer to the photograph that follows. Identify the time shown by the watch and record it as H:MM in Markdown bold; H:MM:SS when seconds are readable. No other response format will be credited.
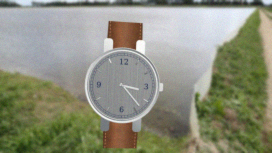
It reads **3:23**
